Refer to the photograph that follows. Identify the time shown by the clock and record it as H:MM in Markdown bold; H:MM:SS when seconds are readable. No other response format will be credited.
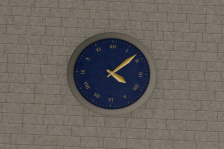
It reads **4:08**
